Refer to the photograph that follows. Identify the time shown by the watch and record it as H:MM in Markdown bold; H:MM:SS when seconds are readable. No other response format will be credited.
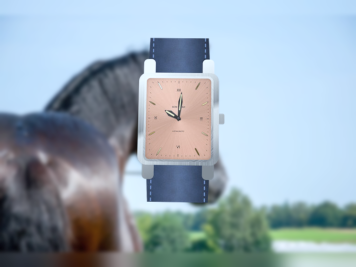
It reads **10:01**
